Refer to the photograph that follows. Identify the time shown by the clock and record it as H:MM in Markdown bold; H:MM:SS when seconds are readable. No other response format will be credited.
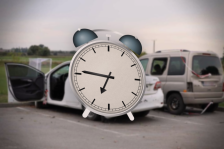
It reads **6:46**
